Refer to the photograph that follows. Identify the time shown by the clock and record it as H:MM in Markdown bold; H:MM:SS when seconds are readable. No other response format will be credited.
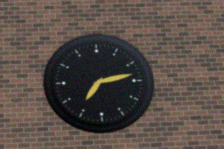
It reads **7:13**
